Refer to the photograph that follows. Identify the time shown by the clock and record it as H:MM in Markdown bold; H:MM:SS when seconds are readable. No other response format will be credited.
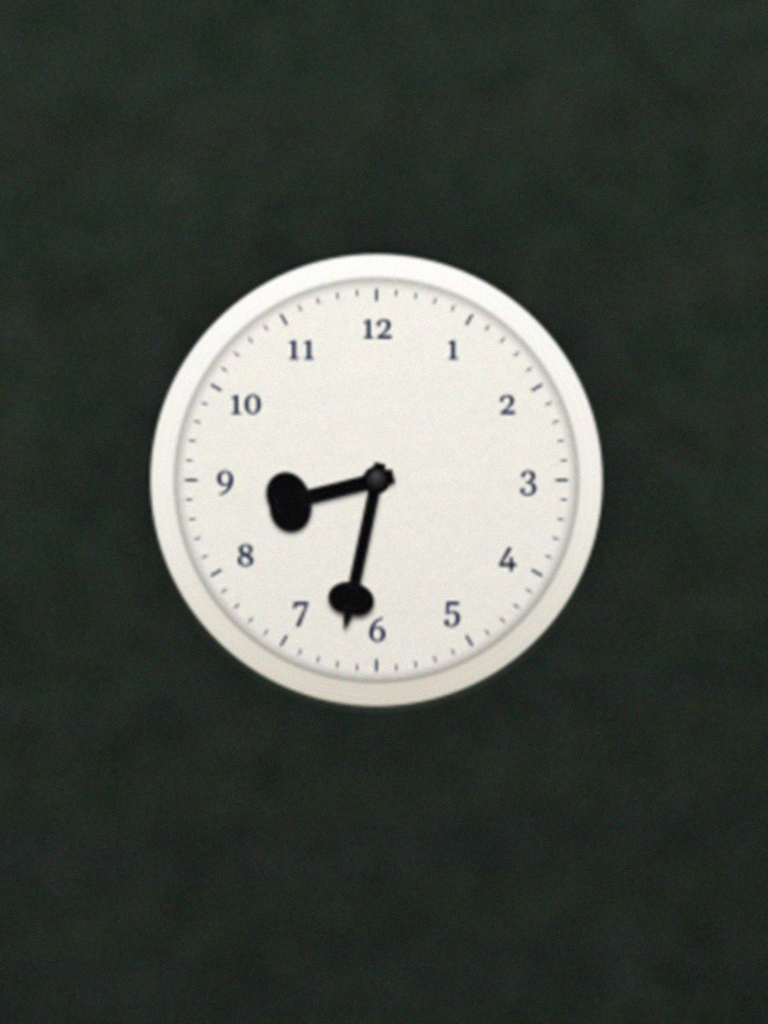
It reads **8:32**
